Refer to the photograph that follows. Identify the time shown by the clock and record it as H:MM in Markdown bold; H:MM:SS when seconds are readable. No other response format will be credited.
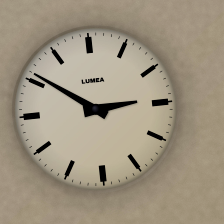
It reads **2:51**
